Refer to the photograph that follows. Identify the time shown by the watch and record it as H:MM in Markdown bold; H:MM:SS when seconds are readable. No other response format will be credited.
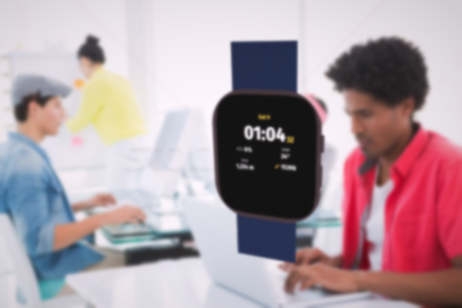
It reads **1:04**
